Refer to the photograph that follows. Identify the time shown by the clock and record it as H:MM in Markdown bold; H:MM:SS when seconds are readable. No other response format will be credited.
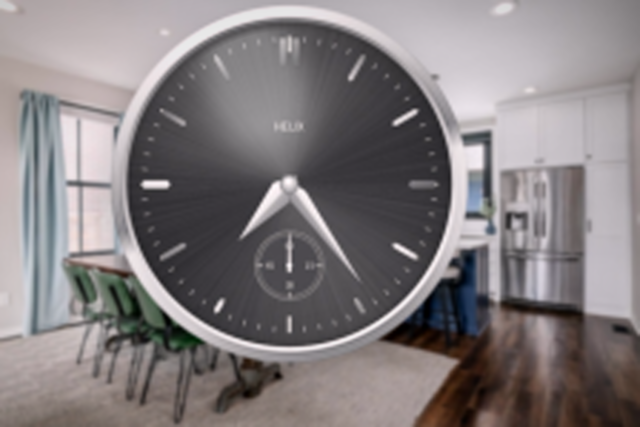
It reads **7:24**
